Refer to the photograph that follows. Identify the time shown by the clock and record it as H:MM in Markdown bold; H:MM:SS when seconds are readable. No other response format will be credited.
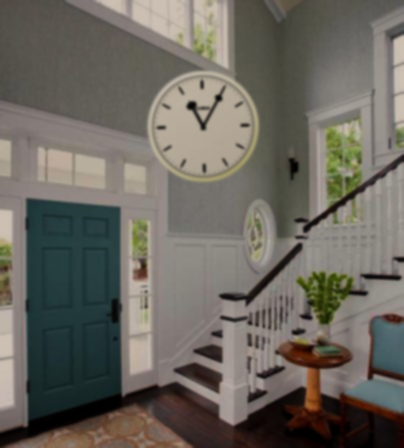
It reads **11:05**
